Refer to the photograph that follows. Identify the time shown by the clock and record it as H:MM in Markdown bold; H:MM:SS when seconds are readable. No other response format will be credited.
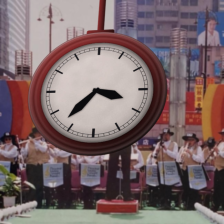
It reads **3:37**
